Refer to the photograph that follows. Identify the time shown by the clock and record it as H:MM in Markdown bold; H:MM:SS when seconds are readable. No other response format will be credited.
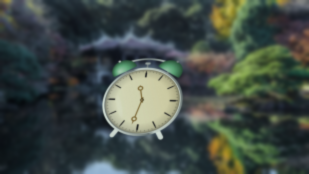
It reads **11:32**
